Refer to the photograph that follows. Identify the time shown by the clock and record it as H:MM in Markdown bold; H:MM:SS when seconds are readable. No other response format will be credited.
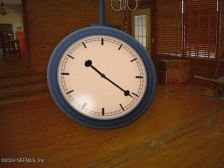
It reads **10:21**
